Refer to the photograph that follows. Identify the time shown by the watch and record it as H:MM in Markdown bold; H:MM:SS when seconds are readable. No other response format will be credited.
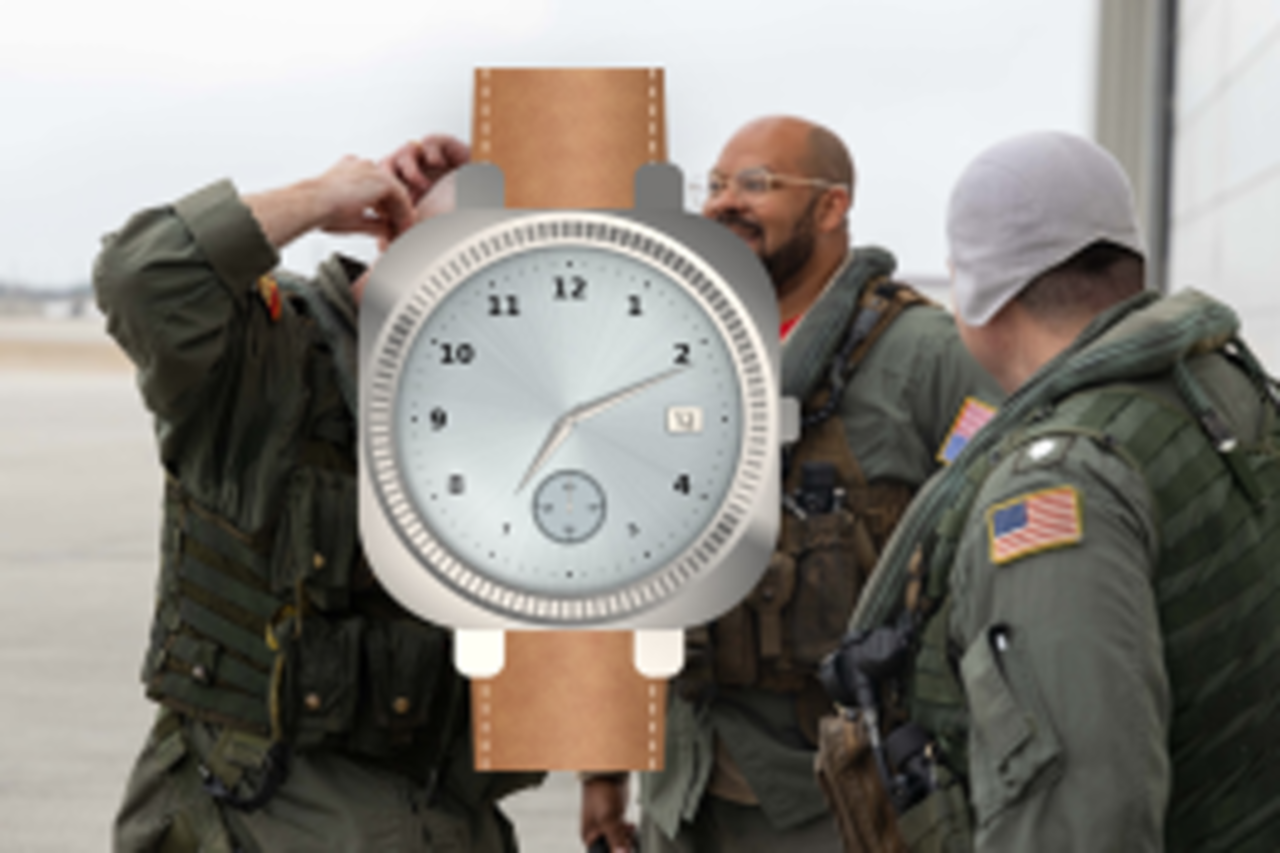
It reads **7:11**
